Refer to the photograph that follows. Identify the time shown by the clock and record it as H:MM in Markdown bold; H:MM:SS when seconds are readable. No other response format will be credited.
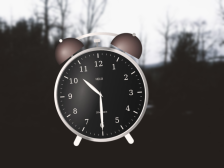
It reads **10:30**
